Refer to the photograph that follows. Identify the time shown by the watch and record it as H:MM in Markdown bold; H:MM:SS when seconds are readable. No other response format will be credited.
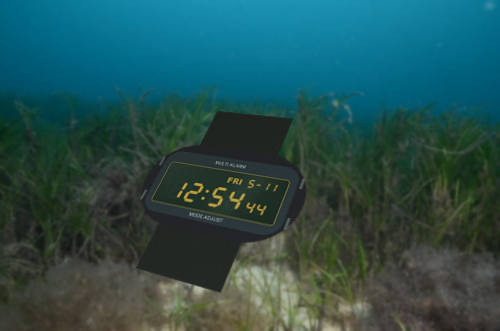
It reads **12:54:44**
